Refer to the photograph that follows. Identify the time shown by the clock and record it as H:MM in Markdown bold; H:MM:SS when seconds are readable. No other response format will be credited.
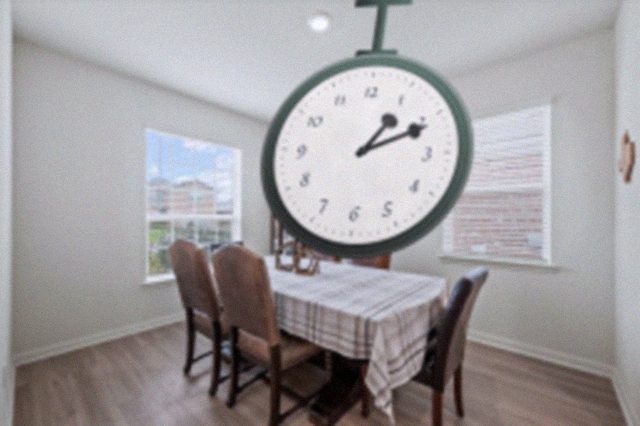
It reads **1:11**
